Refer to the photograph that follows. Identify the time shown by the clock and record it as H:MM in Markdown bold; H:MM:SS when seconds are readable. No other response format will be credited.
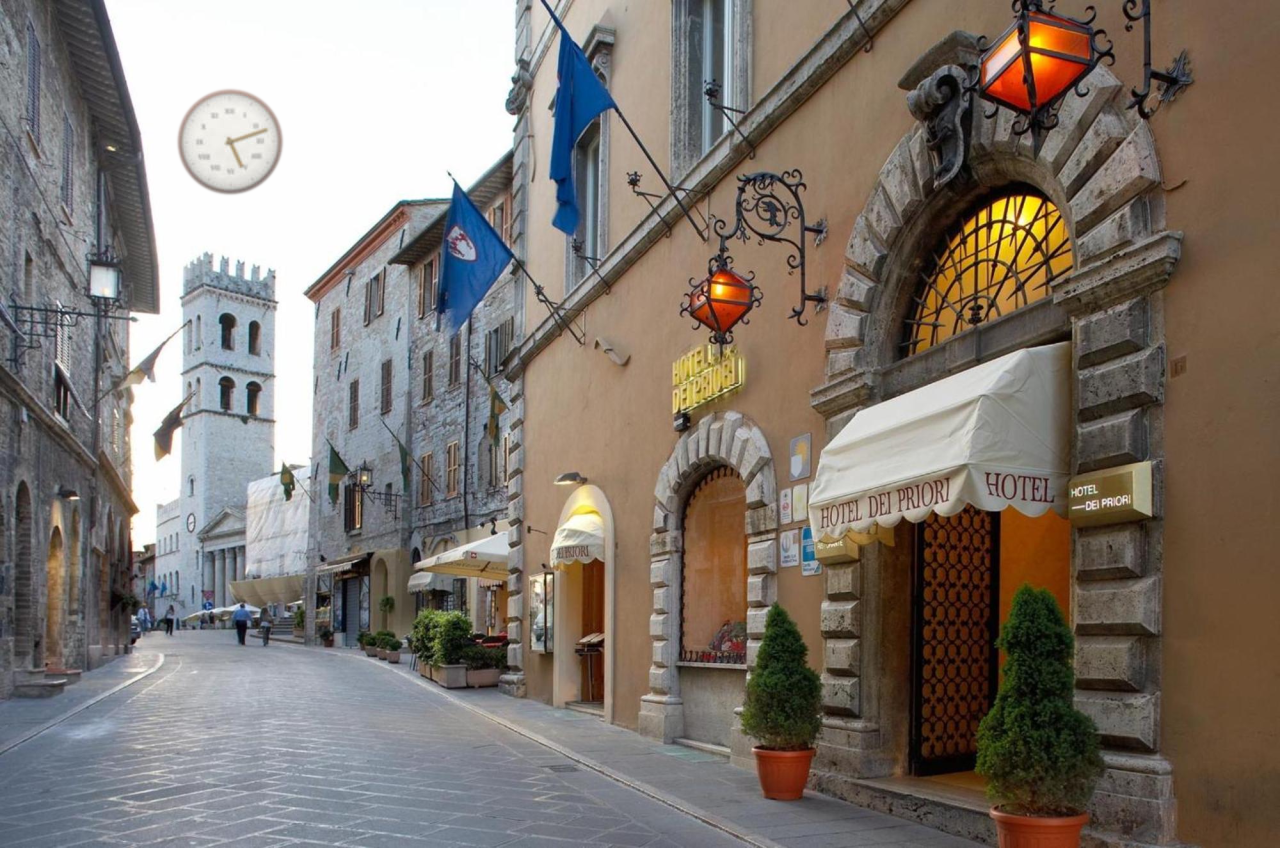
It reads **5:12**
